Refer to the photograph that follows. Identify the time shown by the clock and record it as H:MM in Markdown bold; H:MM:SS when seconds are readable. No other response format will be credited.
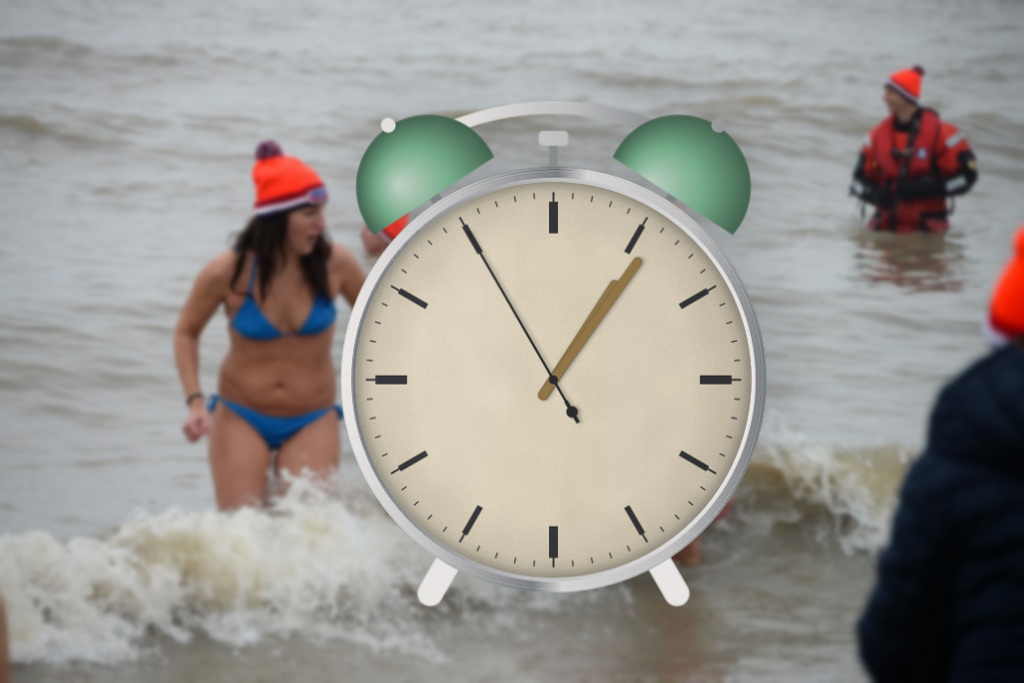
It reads **1:05:55**
